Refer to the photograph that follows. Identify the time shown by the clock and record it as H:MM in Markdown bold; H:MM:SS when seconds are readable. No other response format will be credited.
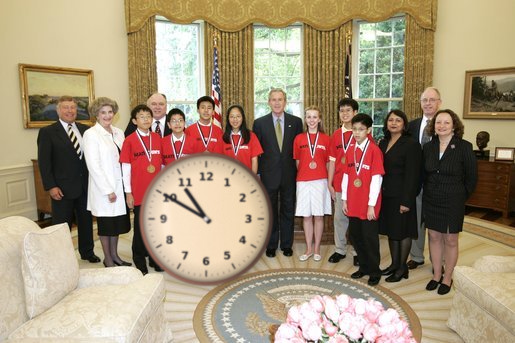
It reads **10:50**
